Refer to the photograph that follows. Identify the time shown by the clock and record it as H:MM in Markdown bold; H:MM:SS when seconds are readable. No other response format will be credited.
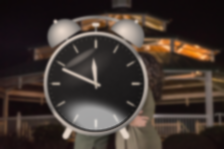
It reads **11:49**
